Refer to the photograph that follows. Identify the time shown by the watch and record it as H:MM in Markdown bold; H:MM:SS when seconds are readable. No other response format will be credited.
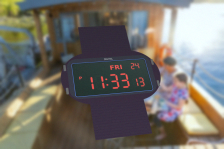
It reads **11:33:13**
